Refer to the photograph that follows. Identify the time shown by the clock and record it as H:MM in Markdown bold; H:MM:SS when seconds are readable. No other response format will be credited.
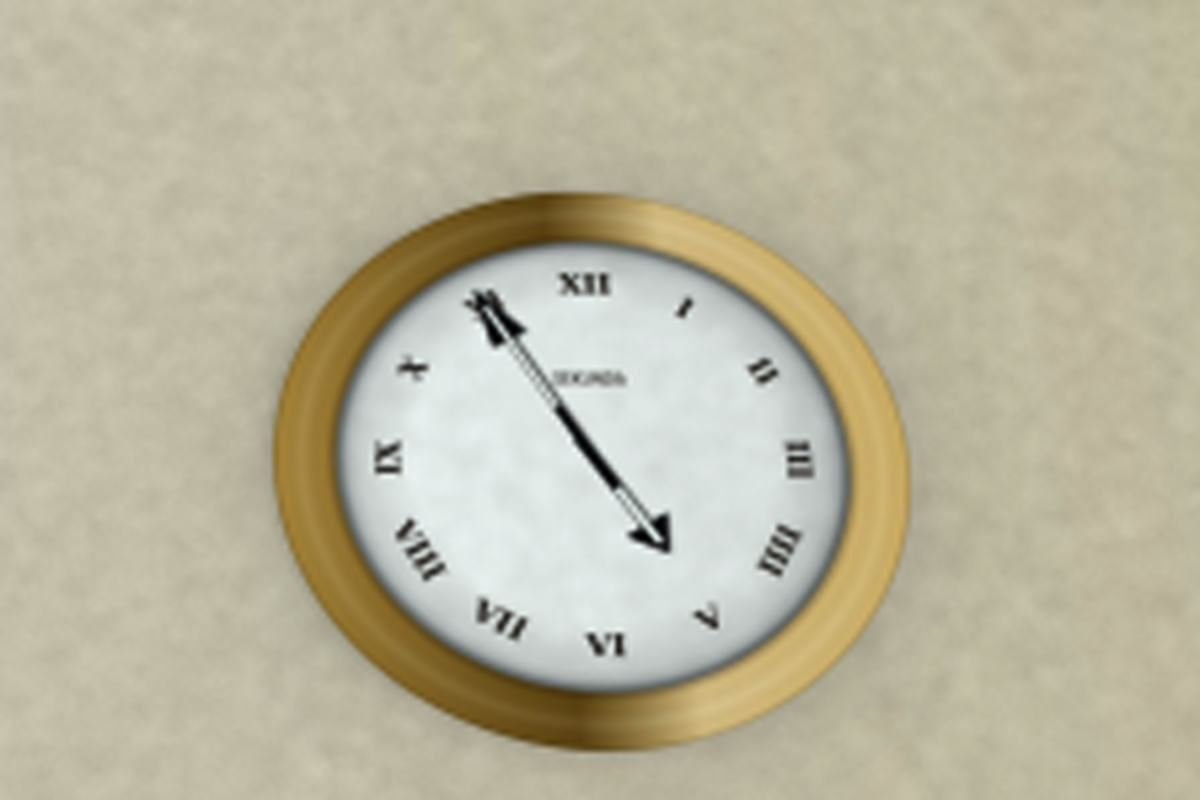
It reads **4:55**
